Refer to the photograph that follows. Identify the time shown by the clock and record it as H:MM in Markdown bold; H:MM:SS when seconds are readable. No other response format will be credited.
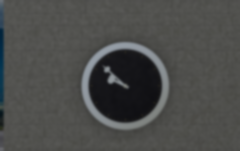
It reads **9:52**
